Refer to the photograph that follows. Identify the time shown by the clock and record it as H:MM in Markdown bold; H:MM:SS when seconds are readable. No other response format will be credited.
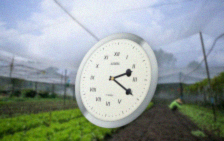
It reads **2:20**
